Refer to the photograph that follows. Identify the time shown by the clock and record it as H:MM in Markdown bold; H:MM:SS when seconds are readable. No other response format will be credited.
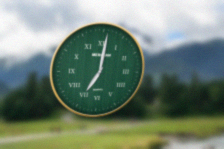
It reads **7:01**
